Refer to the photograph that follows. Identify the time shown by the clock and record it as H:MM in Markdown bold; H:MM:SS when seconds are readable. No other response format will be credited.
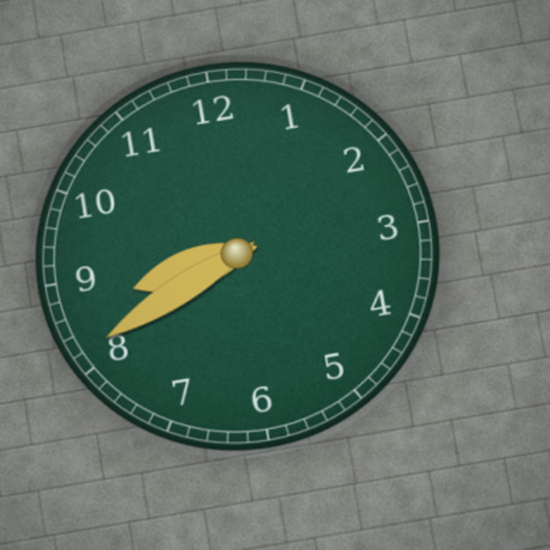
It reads **8:41**
